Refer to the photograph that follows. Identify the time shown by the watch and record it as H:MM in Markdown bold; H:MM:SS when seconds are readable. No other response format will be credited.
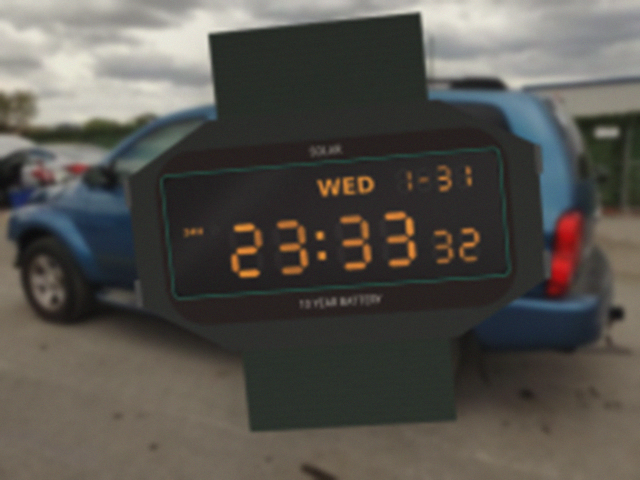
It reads **23:33:32**
